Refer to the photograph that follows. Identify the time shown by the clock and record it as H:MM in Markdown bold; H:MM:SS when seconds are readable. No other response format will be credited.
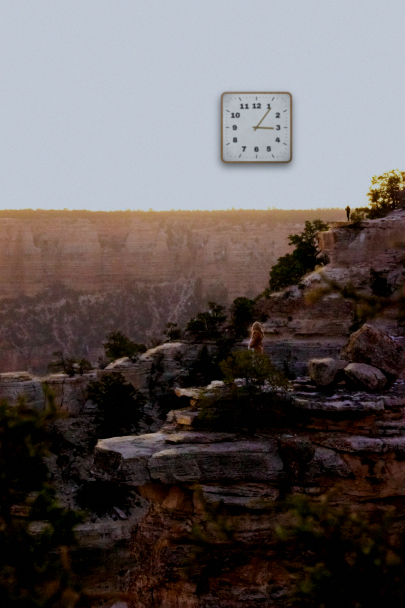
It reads **3:06**
